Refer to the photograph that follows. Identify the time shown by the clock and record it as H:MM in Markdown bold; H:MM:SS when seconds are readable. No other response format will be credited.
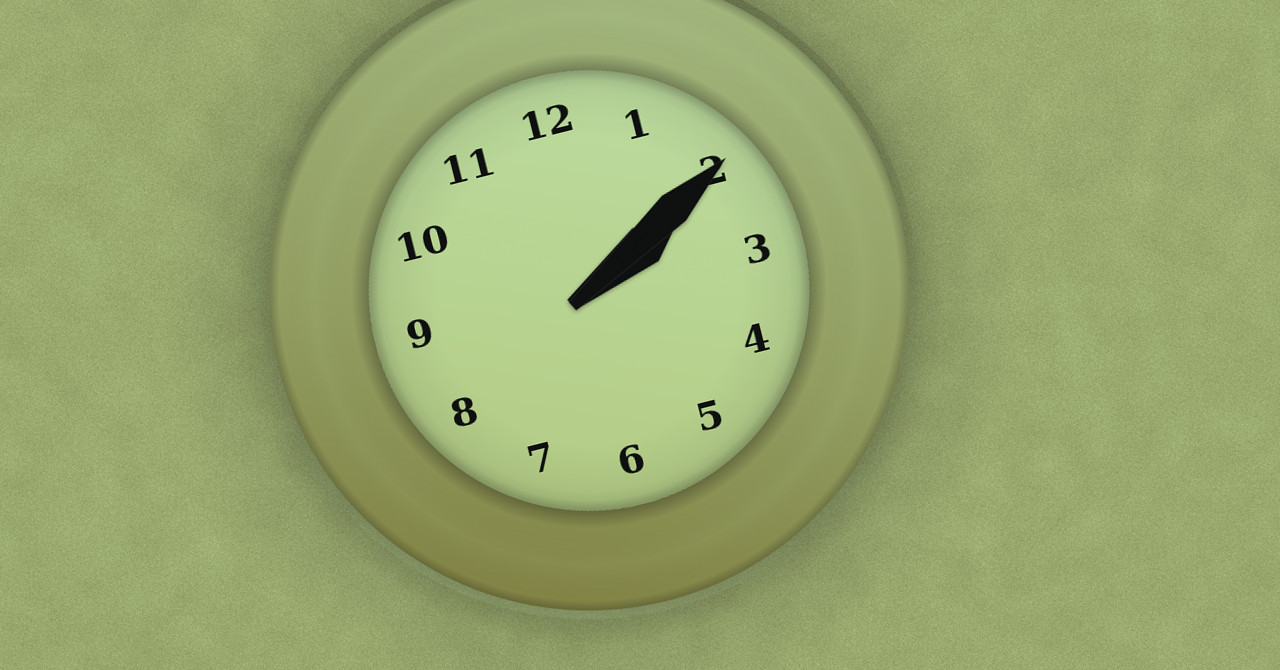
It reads **2:10**
